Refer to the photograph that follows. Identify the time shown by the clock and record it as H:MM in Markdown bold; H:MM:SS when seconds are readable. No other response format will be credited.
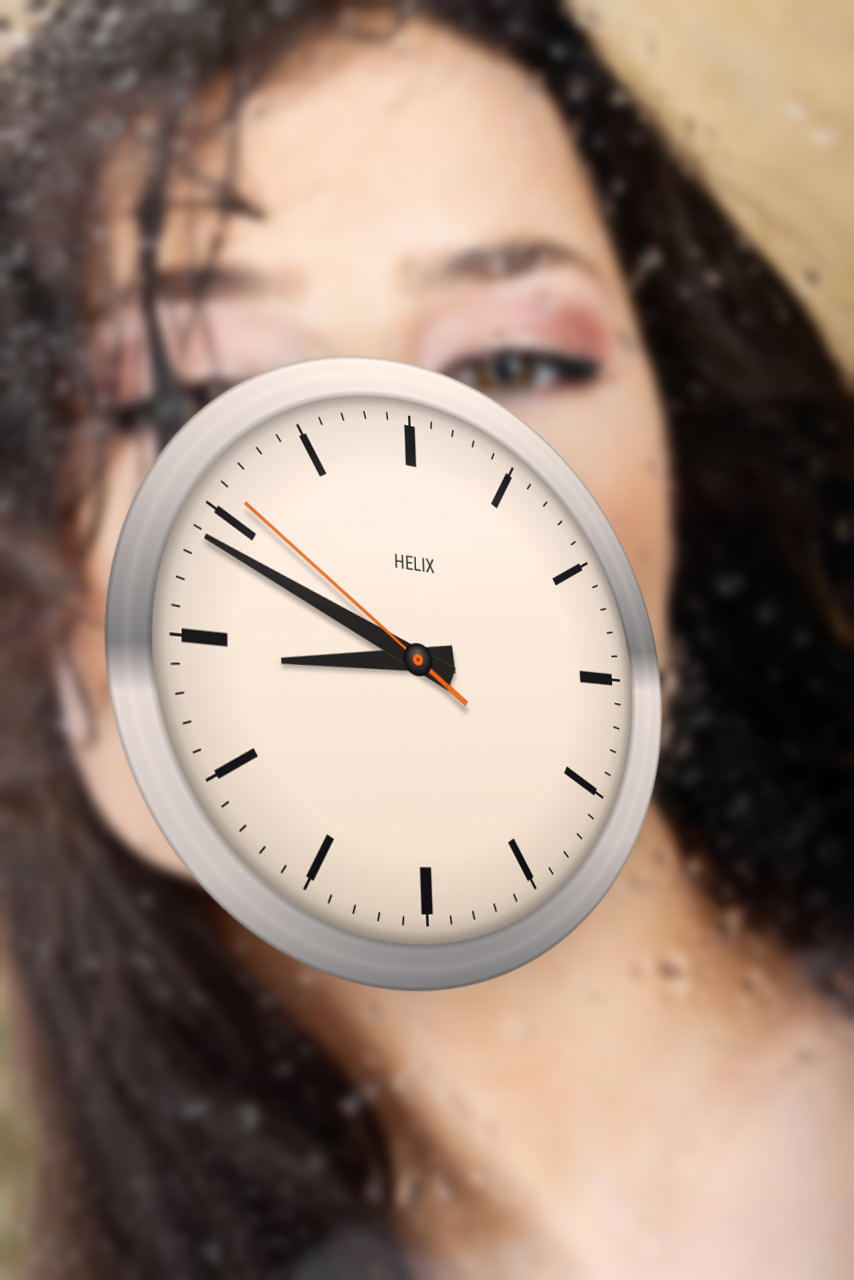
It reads **8:48:51**
